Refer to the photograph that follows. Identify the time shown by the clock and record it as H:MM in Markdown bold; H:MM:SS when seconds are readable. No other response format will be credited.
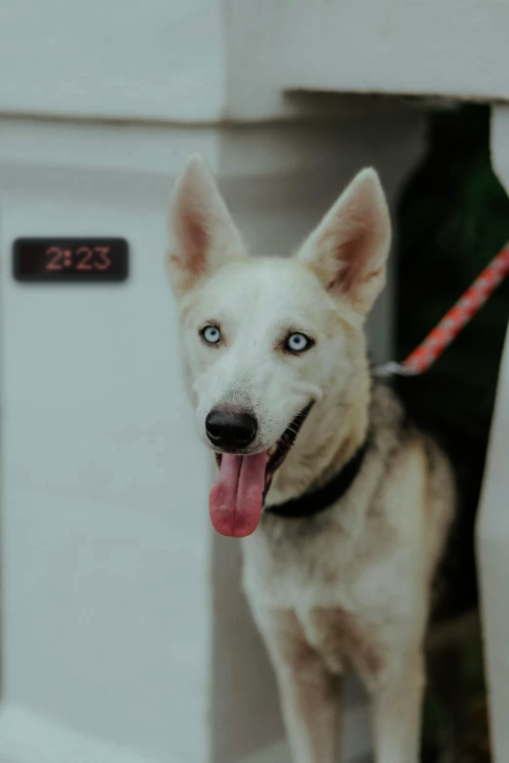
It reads **2:23**
